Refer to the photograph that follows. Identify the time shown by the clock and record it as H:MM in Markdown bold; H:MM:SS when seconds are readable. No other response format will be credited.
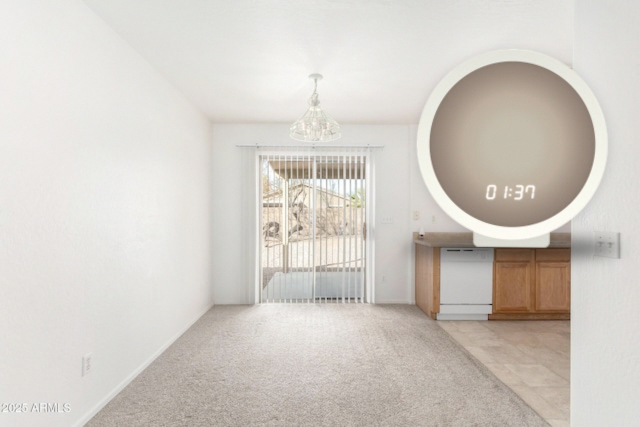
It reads **1:37**
